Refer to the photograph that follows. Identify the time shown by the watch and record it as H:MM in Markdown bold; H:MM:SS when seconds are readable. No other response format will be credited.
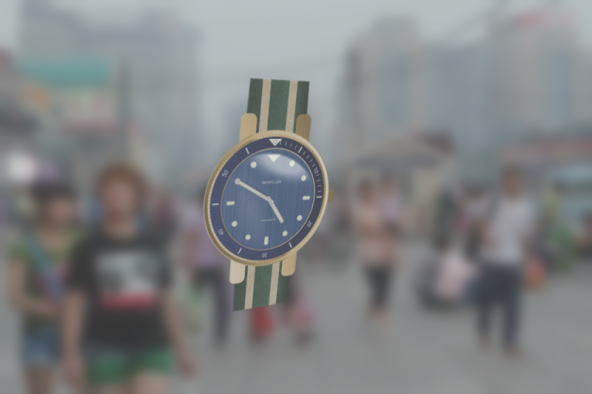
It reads **4:50**
